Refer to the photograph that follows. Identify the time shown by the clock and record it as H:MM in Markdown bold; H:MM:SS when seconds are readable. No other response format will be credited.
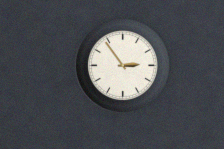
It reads **2:54**
